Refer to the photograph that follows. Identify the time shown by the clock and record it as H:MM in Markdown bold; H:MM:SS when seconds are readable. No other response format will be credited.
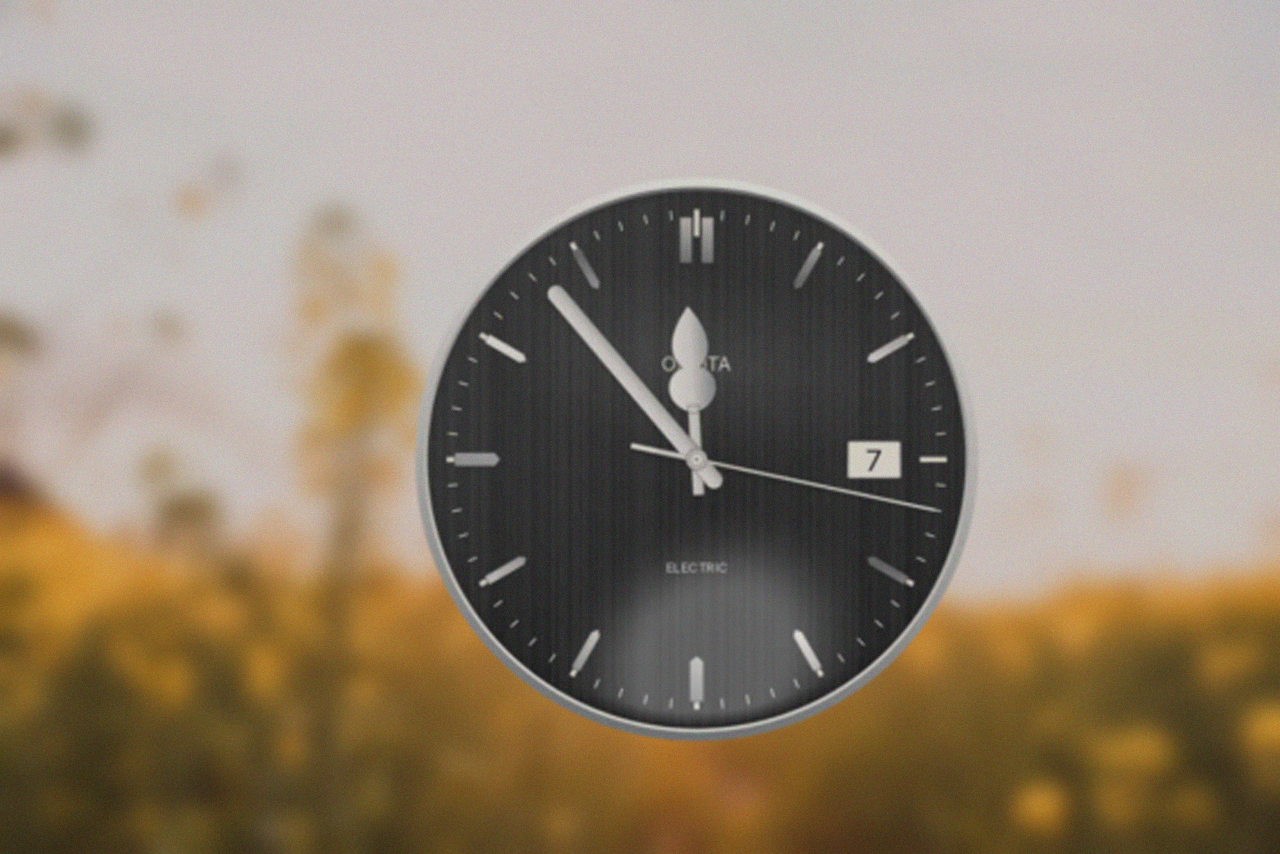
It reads **11:53:17**
